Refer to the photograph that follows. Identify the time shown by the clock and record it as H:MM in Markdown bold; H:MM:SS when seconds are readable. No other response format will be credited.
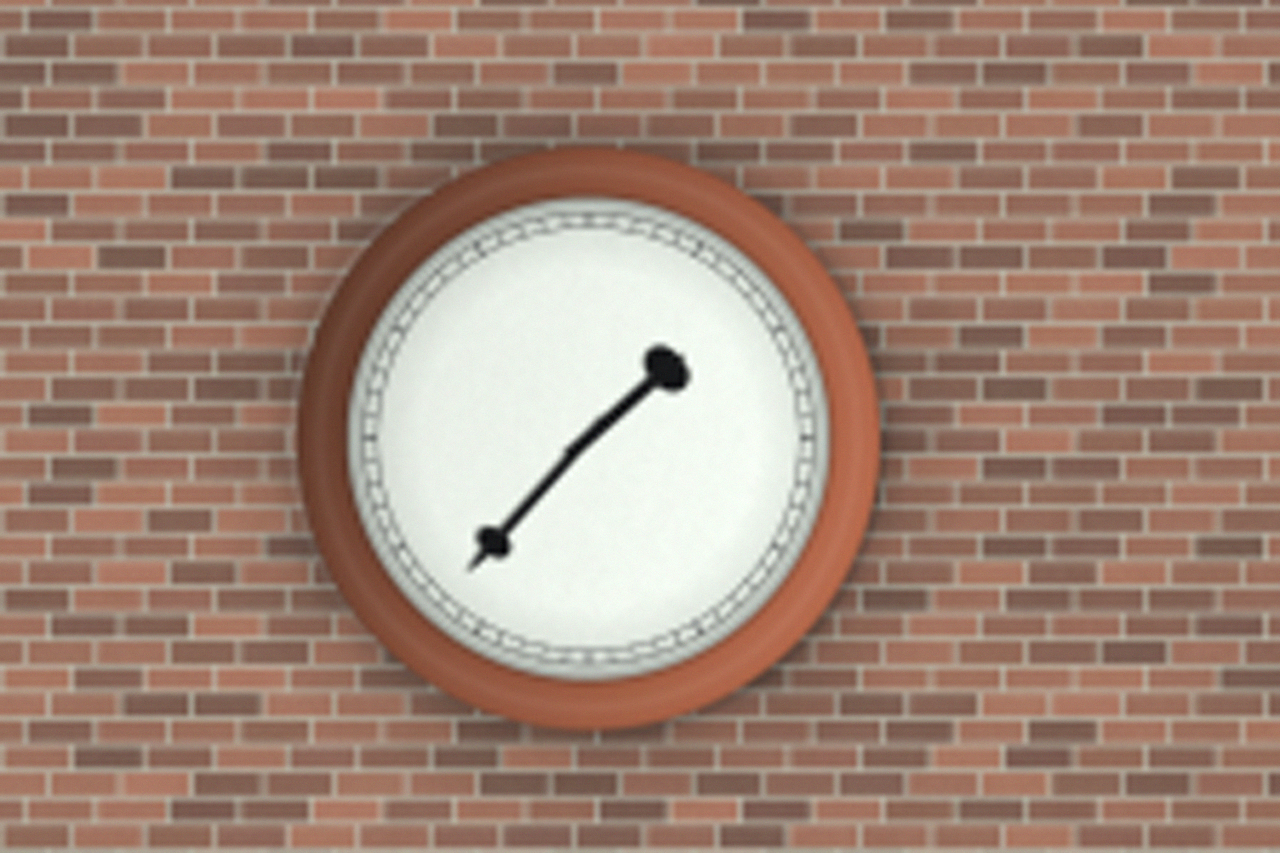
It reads **1:37**
